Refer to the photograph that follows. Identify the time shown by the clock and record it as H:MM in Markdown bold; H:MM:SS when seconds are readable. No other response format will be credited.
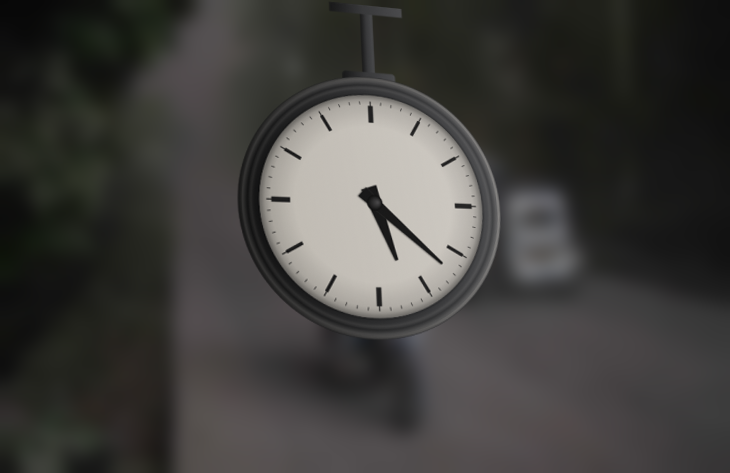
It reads **5:22**
